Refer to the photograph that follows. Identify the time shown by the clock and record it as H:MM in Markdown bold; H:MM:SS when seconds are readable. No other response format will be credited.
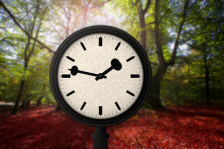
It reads **1:47**
